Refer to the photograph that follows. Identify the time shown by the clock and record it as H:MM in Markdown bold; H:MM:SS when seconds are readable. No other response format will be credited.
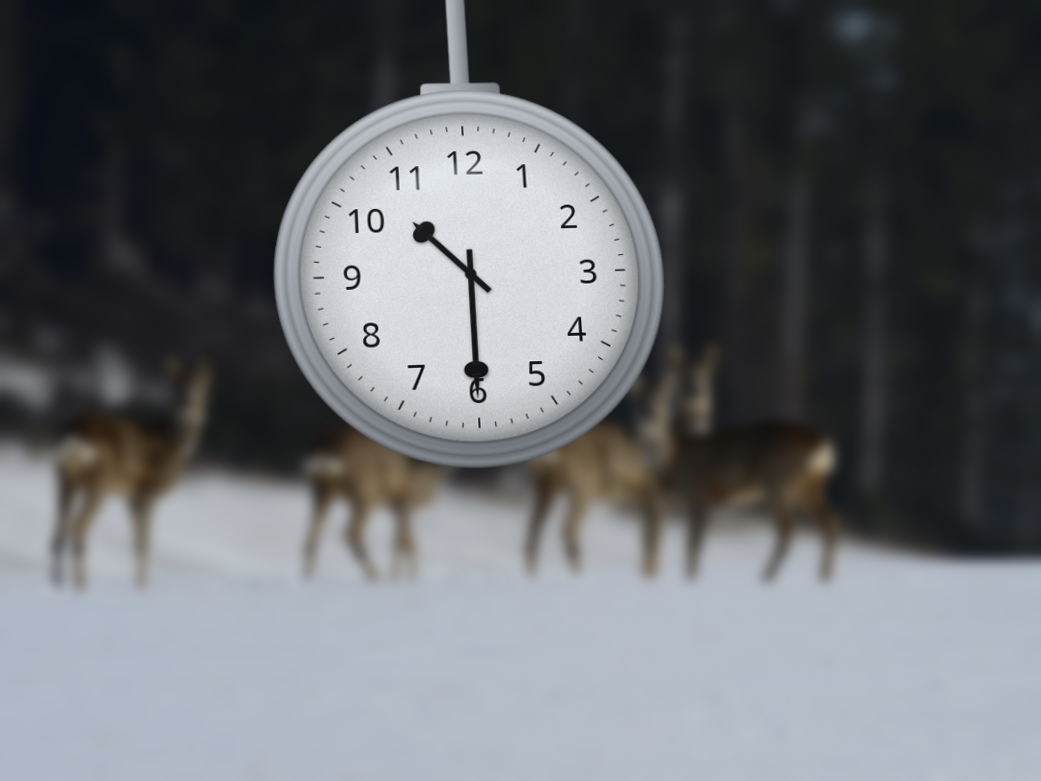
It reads **10:30**
